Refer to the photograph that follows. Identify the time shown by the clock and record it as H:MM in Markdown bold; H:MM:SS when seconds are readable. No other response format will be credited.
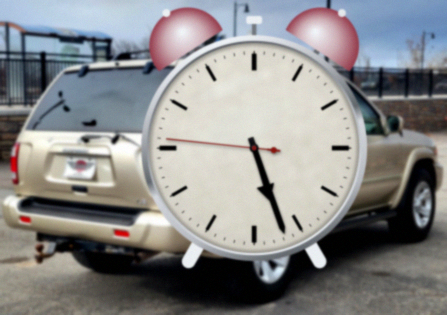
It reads **5:26:46**
